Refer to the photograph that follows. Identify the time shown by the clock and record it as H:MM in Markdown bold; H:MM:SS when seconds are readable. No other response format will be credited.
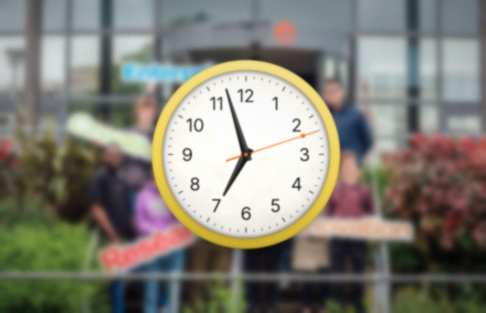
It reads **6:57:12**
